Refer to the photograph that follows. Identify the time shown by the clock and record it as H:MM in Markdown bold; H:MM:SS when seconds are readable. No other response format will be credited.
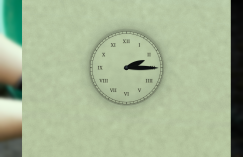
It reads **2:15**
